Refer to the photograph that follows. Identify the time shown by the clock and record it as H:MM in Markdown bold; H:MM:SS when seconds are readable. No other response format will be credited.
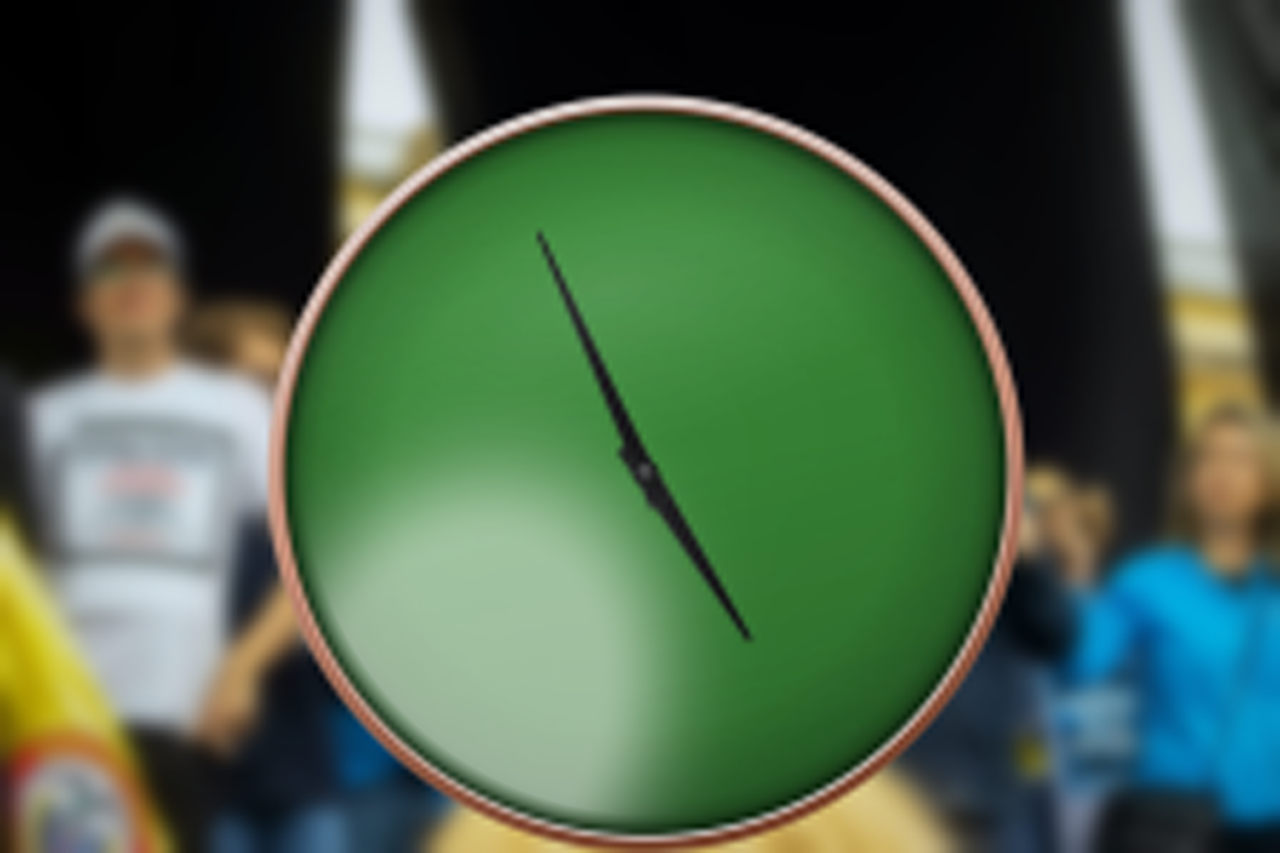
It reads **4:56**
